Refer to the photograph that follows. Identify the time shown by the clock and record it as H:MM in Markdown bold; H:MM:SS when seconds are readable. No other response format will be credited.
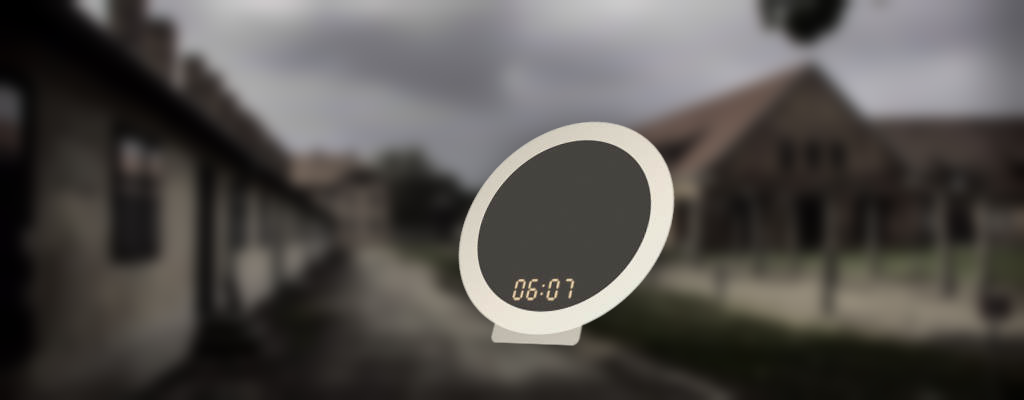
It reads **6:07**
